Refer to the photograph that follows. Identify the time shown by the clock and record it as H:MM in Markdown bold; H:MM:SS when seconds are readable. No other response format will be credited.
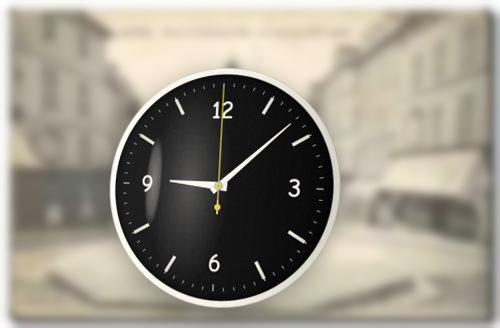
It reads **9:08:00**
